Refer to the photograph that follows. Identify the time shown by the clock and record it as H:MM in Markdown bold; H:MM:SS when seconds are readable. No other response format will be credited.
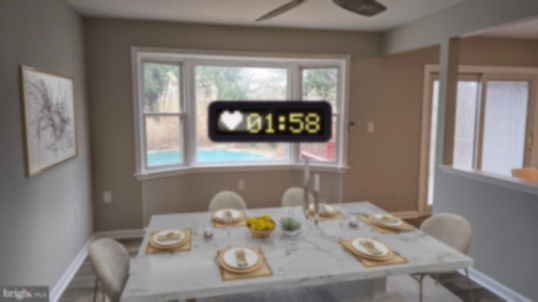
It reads **1:58**
